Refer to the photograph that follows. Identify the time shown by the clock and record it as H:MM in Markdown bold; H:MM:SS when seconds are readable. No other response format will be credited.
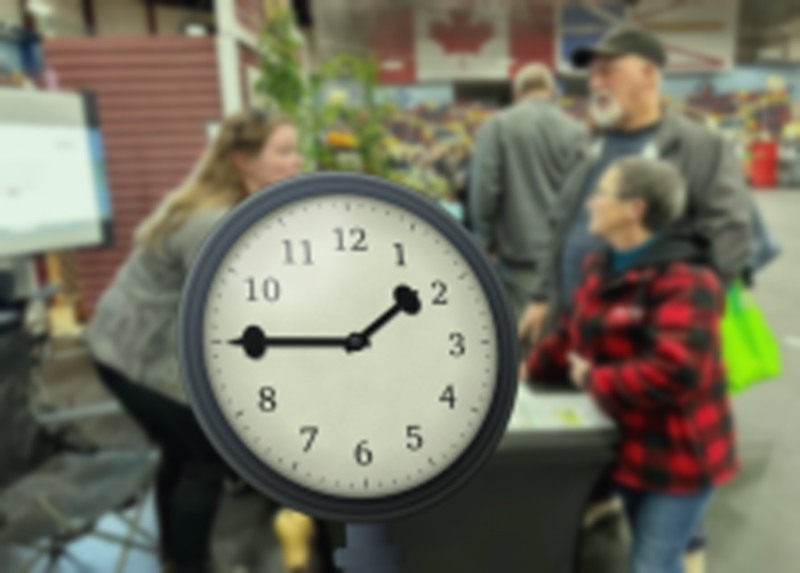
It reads **1:45**
